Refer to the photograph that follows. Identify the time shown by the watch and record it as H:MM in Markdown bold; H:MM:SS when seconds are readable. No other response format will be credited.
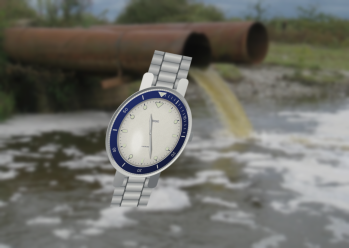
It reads **11:27**
